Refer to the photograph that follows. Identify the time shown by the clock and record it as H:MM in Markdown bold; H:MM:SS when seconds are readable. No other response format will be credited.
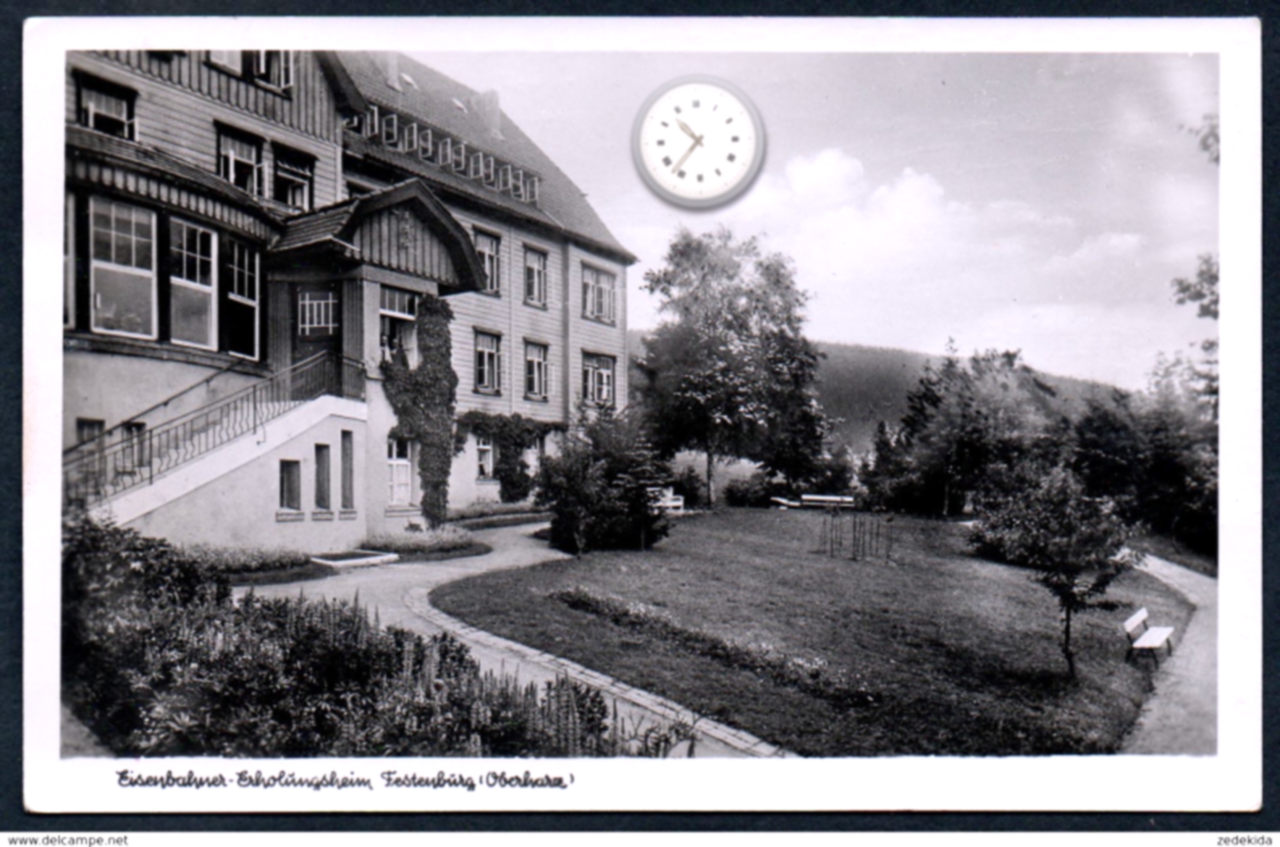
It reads **10:37**
